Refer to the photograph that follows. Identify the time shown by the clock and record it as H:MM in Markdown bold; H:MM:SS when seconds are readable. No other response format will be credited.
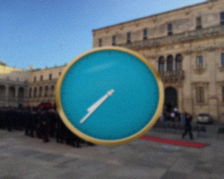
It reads **7:37**
